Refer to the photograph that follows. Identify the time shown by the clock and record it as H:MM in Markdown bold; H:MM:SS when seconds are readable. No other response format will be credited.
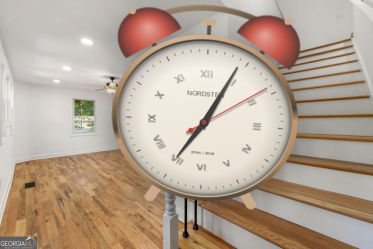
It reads **7:04:09**
